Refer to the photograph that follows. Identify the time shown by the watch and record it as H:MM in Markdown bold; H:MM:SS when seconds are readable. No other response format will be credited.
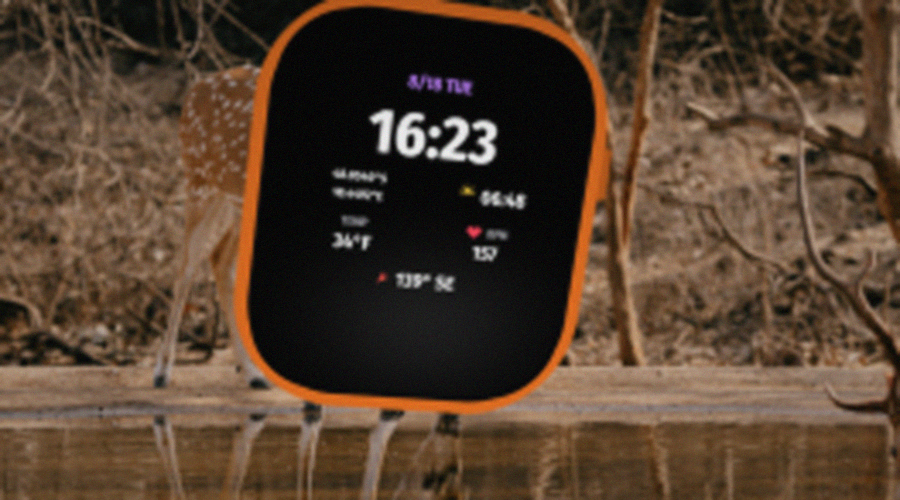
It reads **16:23**
